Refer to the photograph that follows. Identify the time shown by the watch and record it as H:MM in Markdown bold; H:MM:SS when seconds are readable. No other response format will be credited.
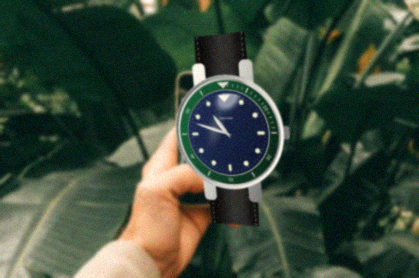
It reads **10:48**
